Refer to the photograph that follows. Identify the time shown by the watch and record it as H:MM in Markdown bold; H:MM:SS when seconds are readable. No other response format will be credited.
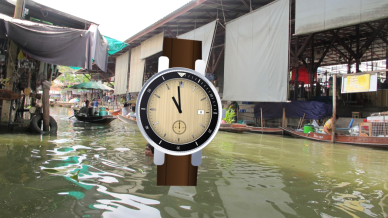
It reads **10:59**
